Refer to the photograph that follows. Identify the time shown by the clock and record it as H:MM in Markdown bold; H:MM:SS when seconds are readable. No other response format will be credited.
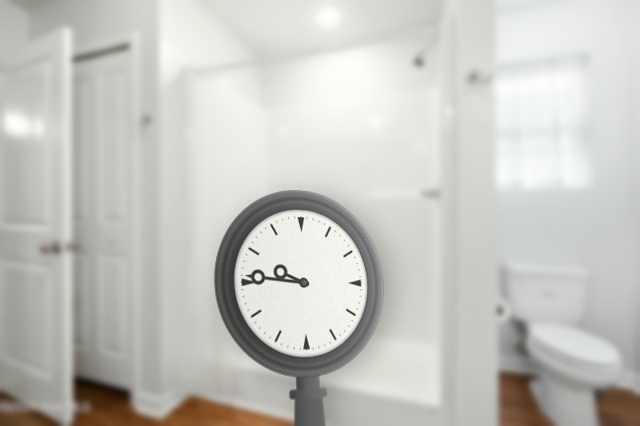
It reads **9:46**
